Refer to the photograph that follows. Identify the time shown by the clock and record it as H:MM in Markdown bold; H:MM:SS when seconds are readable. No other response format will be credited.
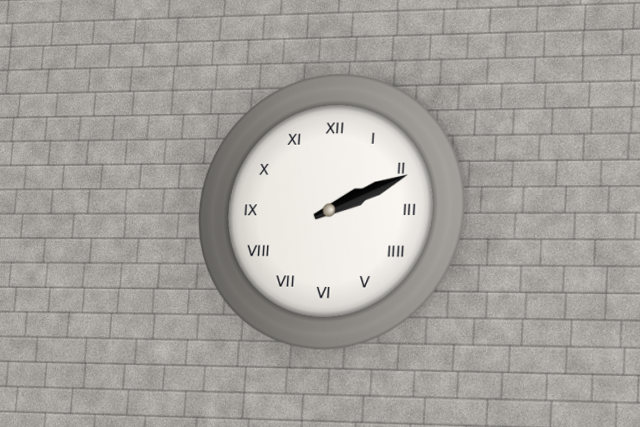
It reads **2:11**
